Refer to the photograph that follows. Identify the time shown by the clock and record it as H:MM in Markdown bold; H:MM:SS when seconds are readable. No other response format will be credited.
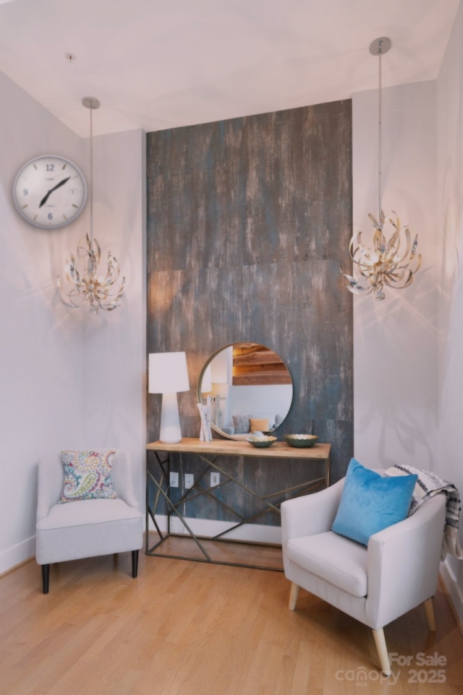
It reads **7:09**
